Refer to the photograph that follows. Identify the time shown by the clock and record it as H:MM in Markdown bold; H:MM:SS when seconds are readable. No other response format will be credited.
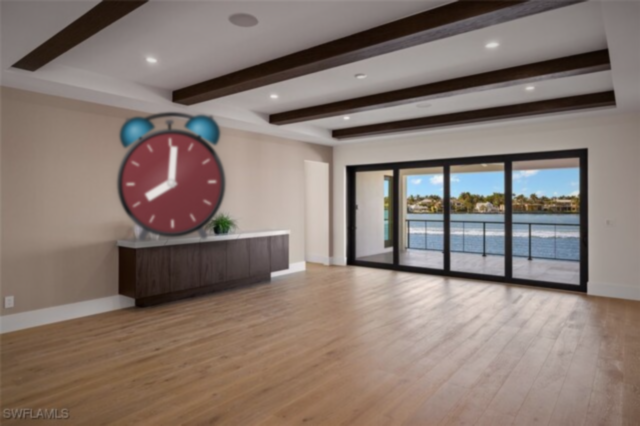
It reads **8:01**
